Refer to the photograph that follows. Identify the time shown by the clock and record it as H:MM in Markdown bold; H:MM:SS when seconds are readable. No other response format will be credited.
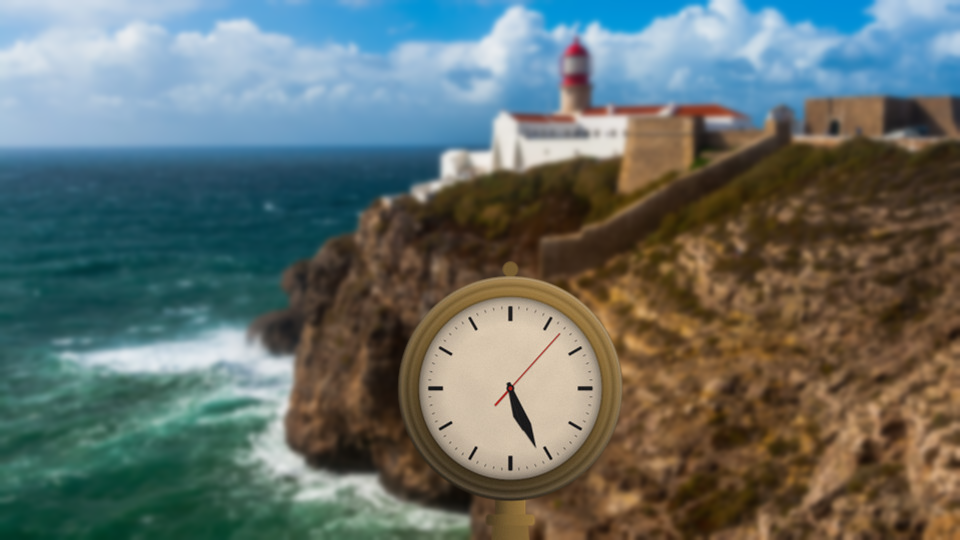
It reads **5:26:07**
